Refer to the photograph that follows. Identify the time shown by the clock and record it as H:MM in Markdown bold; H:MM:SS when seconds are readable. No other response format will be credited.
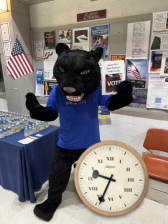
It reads **9:34**
